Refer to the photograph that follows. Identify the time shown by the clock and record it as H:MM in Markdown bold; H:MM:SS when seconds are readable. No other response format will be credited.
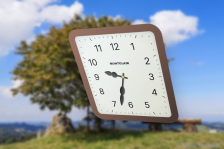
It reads **9:33**
